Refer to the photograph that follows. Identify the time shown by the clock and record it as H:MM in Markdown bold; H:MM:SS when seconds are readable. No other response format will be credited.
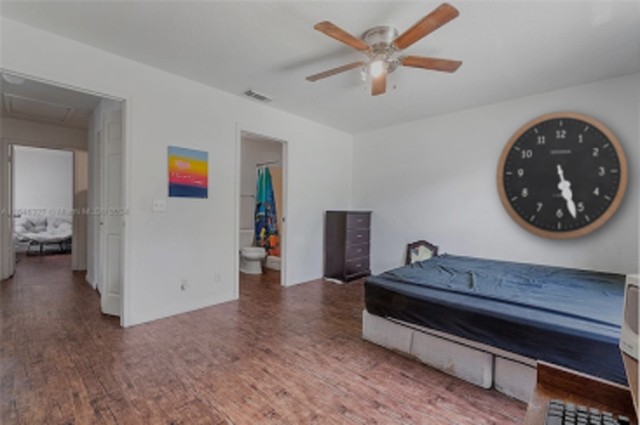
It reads **5:27**
